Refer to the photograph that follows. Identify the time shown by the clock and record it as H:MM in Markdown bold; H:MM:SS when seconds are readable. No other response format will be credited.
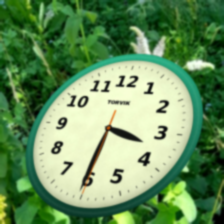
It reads **3:30:30**
